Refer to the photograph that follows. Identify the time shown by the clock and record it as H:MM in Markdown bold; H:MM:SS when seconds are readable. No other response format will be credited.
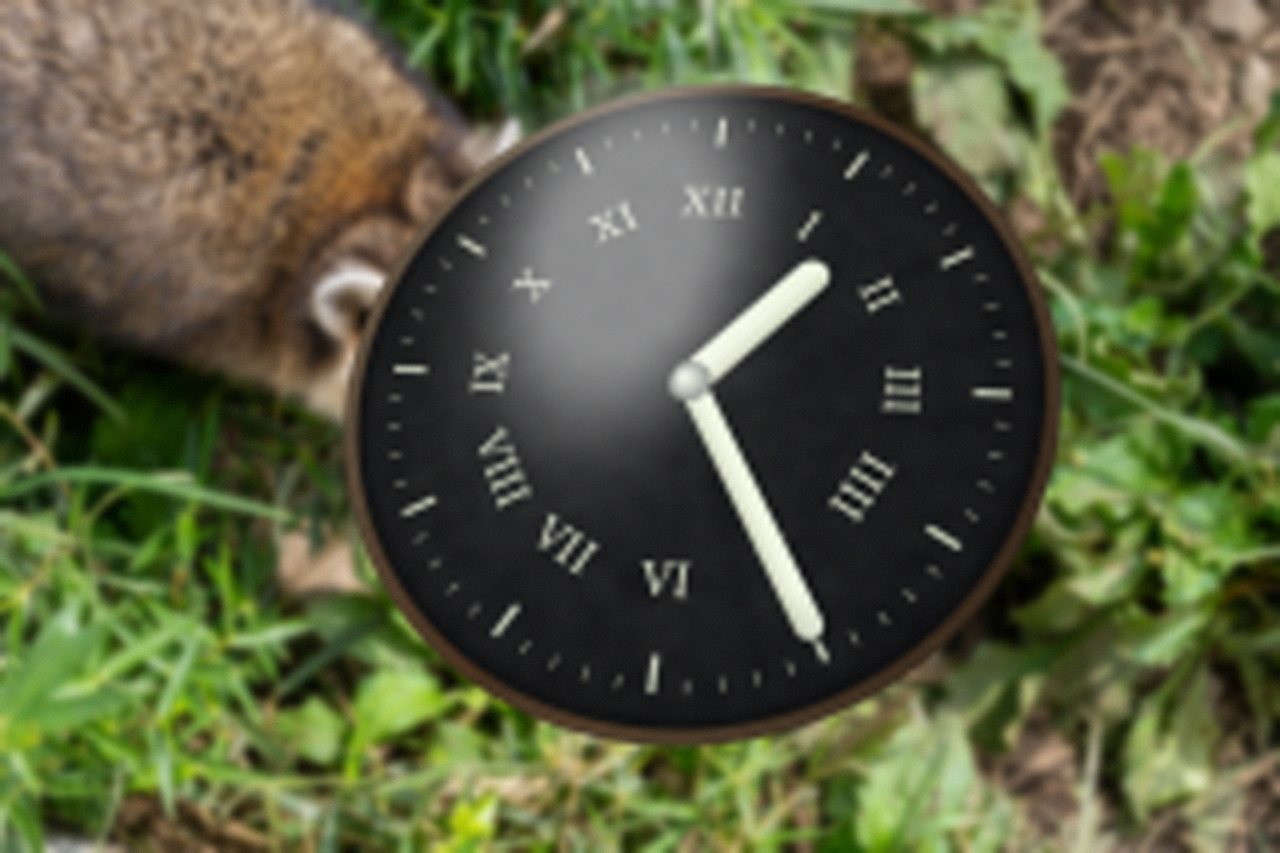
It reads **1:25**
